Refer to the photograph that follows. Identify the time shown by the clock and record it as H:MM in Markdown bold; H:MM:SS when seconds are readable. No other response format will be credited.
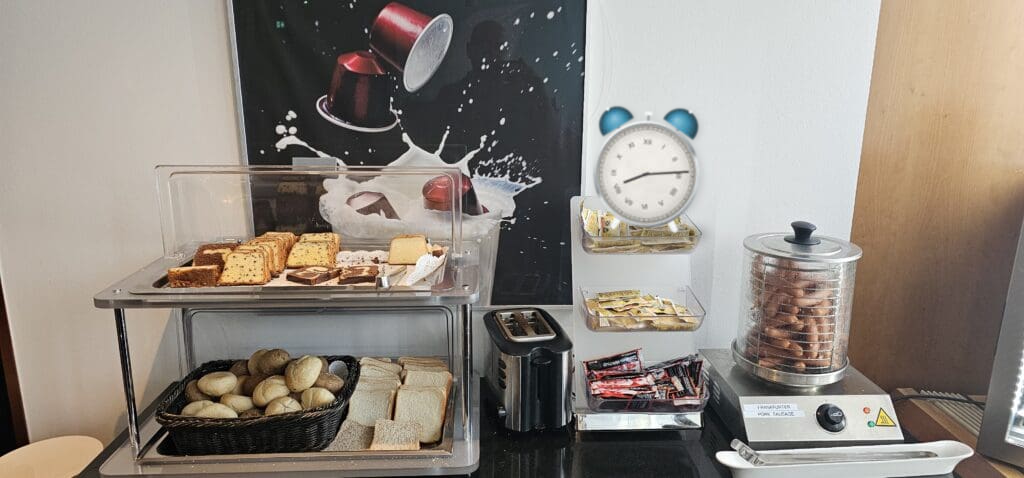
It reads **8:14**
